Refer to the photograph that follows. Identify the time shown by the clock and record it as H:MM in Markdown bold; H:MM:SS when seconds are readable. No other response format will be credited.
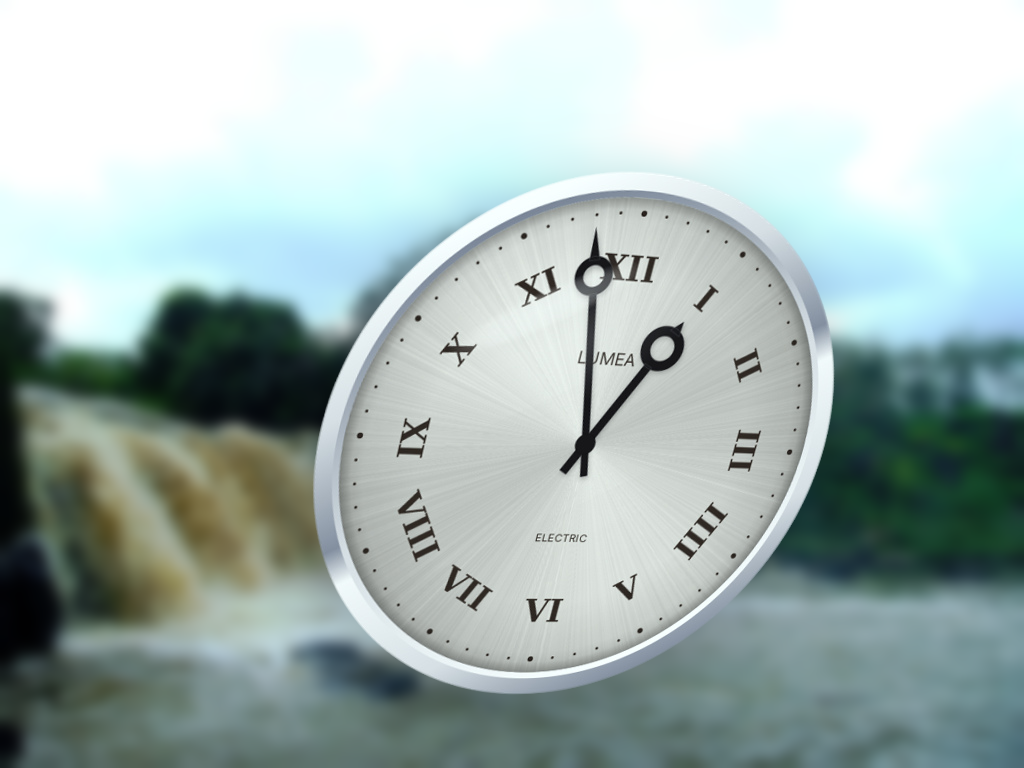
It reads **12:58**
